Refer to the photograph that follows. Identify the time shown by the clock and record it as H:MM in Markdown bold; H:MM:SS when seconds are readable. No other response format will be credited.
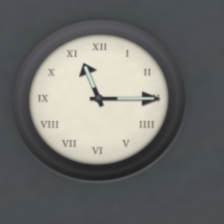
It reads **11:15**
